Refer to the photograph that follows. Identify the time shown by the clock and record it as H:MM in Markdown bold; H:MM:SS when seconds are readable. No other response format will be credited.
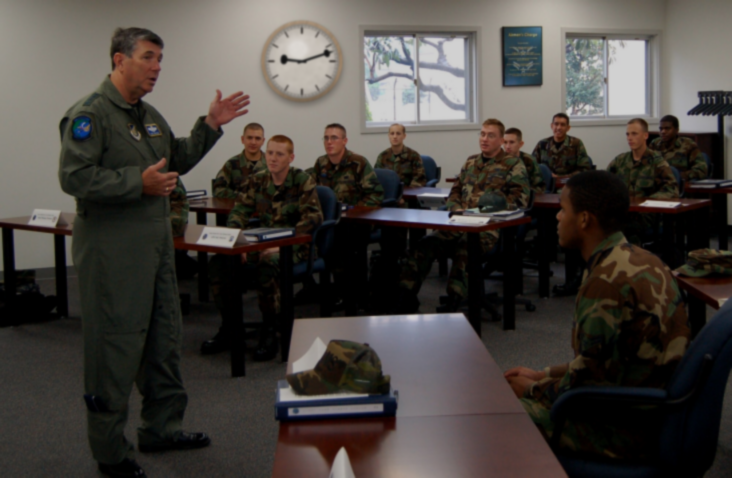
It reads **9:12**
